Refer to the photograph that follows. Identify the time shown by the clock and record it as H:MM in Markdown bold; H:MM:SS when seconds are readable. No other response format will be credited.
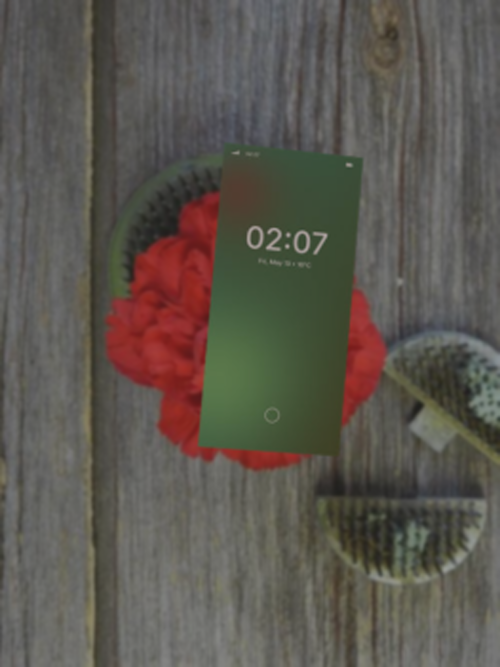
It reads **2:07**
